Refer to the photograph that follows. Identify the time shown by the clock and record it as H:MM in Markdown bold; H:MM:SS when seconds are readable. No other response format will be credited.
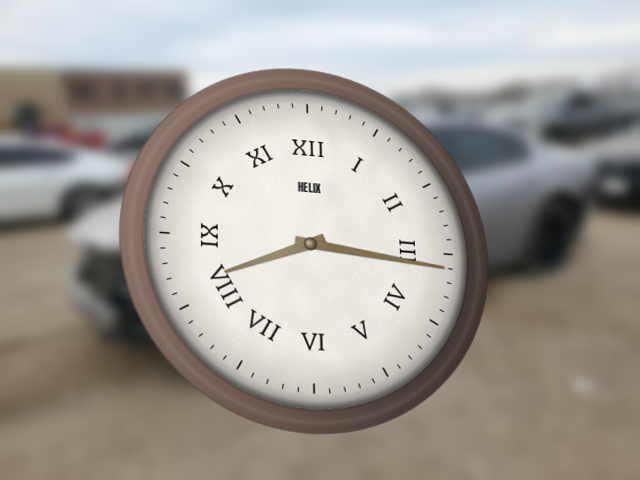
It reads **8:16**
